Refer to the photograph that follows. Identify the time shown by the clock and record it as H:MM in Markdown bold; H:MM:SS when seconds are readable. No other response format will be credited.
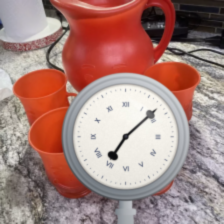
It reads **7:08**
